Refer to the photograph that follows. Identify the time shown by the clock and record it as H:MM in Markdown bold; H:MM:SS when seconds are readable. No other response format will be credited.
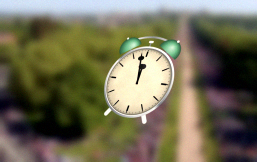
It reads **11:58**
